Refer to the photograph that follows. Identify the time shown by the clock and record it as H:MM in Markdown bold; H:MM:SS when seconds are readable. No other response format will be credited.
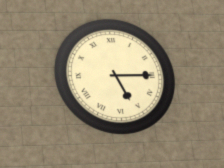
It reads **5:15**
